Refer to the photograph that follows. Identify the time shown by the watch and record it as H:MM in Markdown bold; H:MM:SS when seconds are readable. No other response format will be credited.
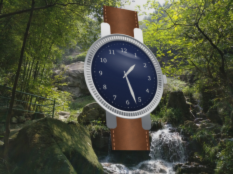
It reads **1:27**
